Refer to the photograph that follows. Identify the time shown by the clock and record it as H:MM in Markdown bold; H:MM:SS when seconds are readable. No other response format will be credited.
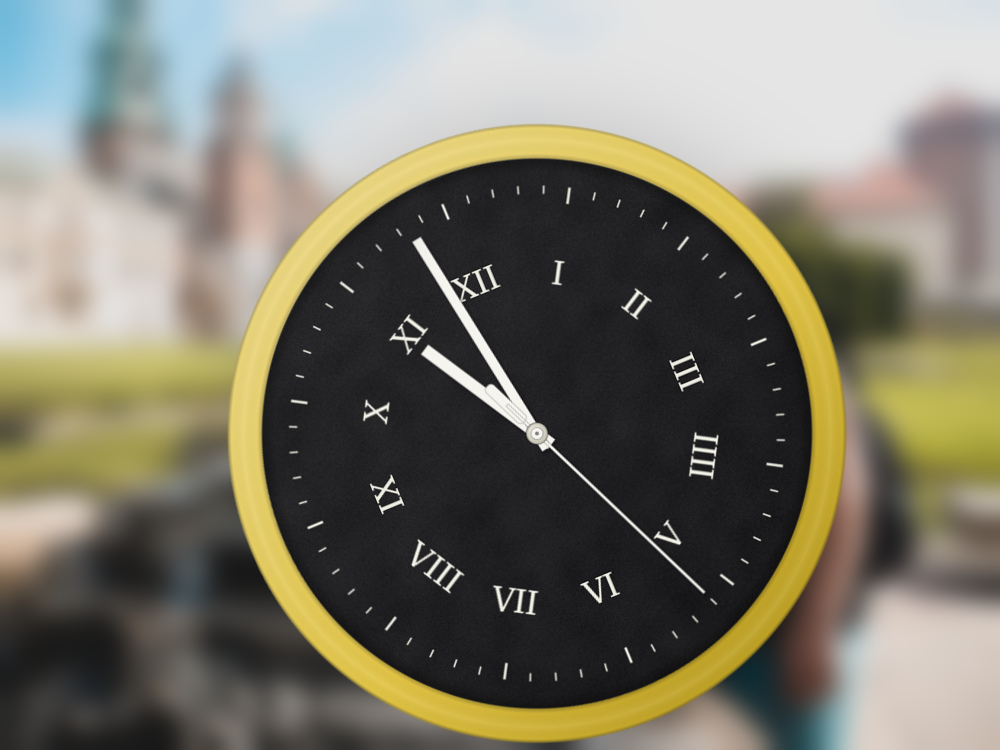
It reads **10:58:26**
